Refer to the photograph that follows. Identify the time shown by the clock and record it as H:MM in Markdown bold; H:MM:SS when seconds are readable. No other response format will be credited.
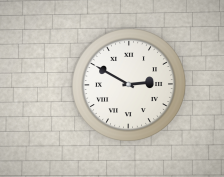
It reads **2:50**
